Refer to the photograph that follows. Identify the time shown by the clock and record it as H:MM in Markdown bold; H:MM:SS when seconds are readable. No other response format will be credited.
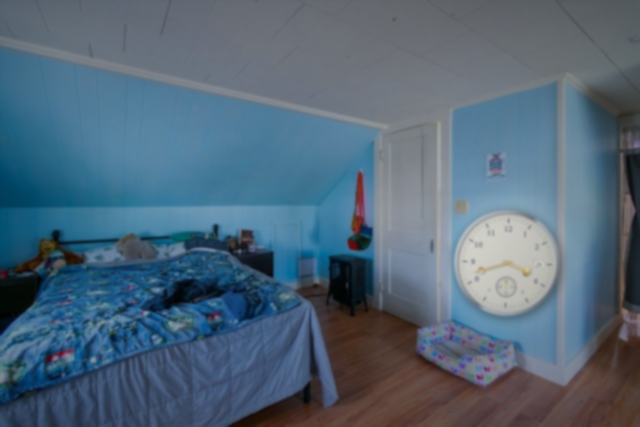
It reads **3:42**
